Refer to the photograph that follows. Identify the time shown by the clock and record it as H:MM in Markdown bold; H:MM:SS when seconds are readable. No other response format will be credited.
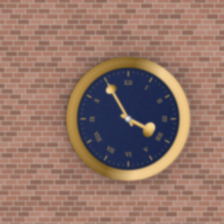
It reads **3:55**
